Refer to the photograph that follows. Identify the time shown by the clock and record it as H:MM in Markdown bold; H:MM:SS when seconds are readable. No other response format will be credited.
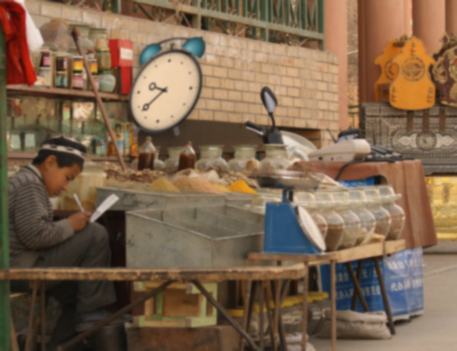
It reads **9:38**
